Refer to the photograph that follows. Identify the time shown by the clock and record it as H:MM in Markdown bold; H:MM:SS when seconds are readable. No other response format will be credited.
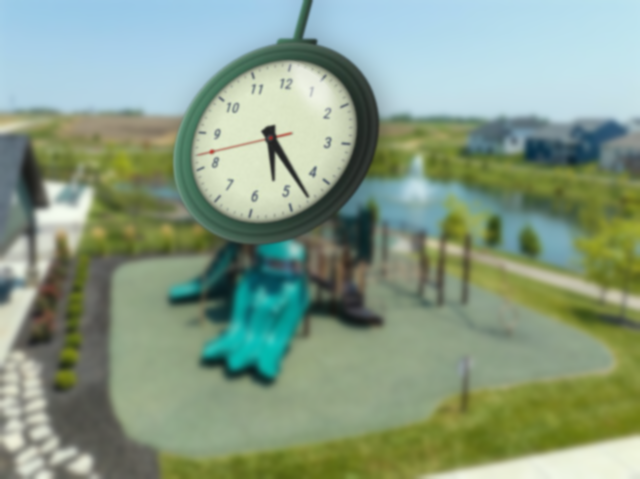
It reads **5:22:42**
